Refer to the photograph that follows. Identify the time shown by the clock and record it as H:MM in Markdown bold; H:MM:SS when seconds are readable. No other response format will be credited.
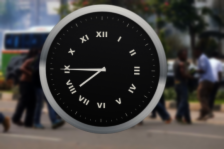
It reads **7:45**
